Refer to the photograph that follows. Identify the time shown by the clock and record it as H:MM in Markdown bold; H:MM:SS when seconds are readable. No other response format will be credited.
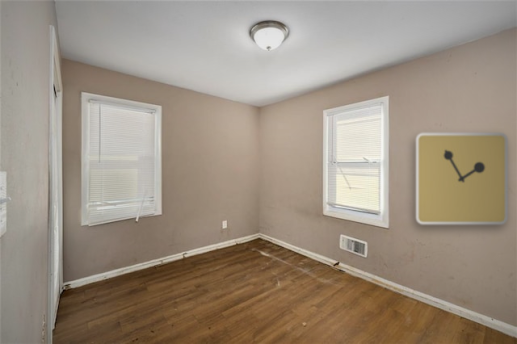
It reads **1:55**
